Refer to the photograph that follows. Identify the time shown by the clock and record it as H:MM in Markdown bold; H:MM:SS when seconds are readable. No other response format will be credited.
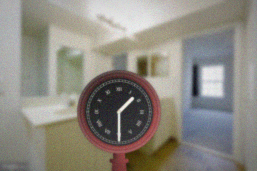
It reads **1:30**
